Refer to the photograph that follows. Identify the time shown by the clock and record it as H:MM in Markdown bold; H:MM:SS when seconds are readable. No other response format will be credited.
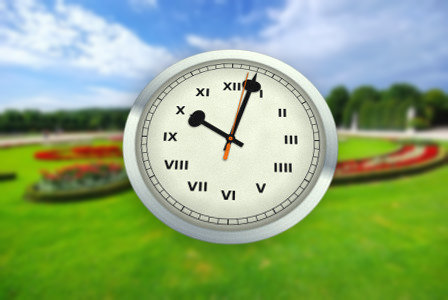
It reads **10:03:02**
